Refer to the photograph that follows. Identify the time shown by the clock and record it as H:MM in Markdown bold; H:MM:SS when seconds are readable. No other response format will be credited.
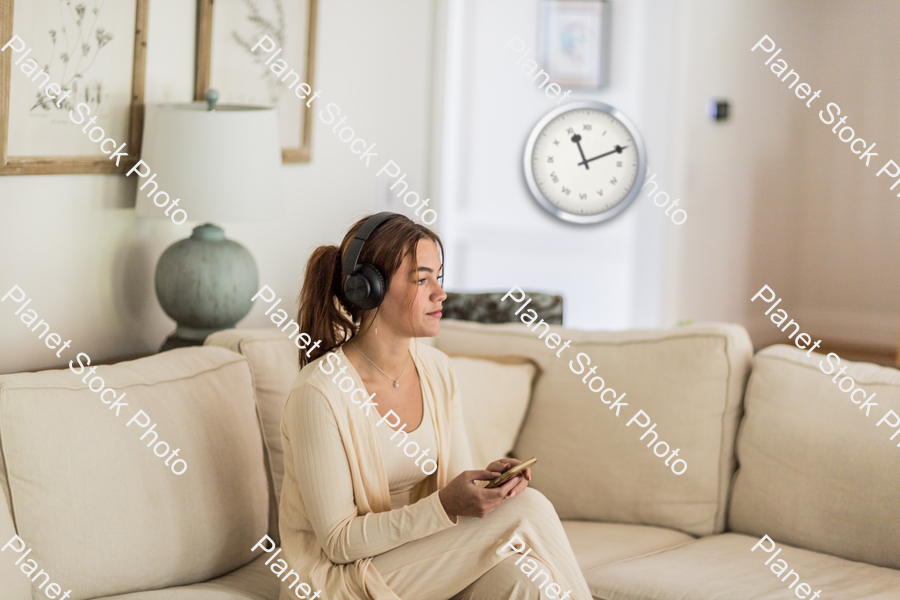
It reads **11:11**
